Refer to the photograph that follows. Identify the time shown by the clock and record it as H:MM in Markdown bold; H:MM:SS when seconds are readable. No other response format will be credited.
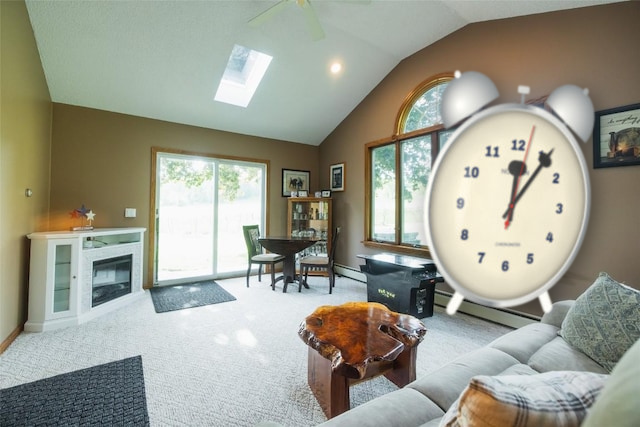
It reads **12:06:02**
